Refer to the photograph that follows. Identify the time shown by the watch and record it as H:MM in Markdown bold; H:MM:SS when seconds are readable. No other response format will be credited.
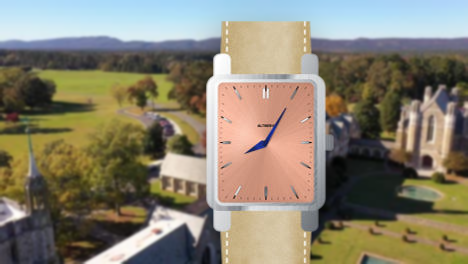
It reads **8:05**
